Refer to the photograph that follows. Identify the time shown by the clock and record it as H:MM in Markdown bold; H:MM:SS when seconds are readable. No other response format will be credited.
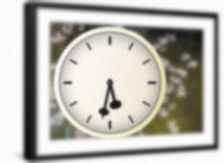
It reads **5:32**
